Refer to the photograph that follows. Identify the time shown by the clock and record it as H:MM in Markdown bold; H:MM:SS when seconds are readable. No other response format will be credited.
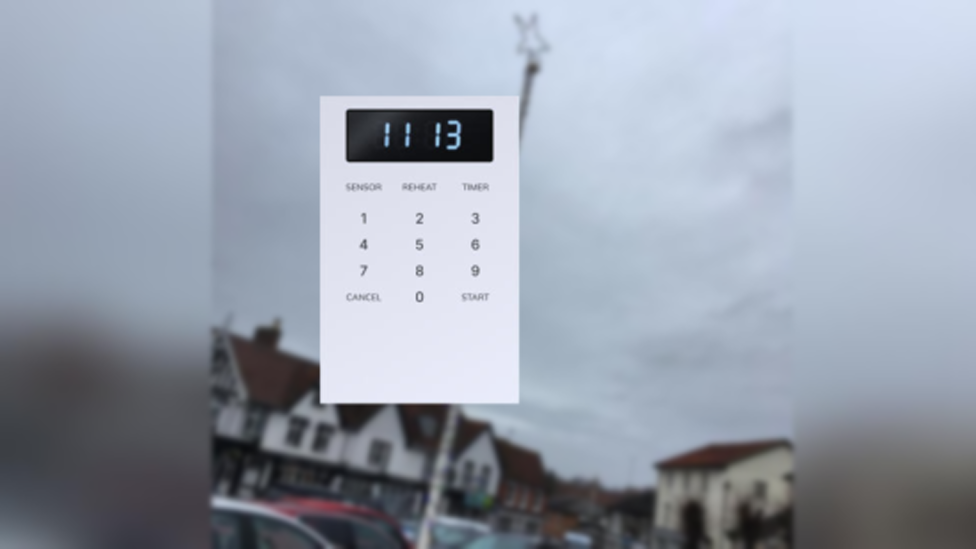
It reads **11:13**
